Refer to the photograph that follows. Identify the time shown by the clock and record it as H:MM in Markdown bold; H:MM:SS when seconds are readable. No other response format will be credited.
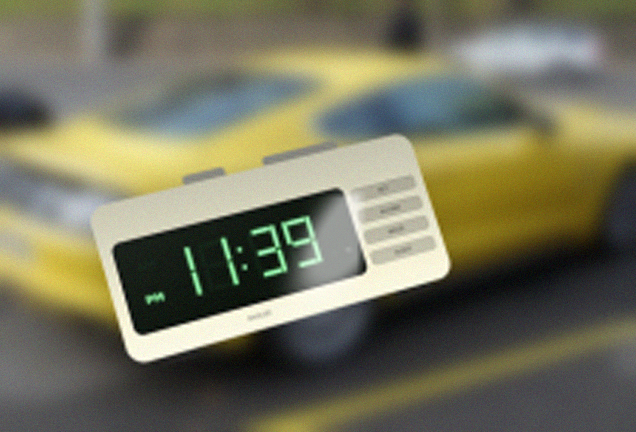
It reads **11:39**
